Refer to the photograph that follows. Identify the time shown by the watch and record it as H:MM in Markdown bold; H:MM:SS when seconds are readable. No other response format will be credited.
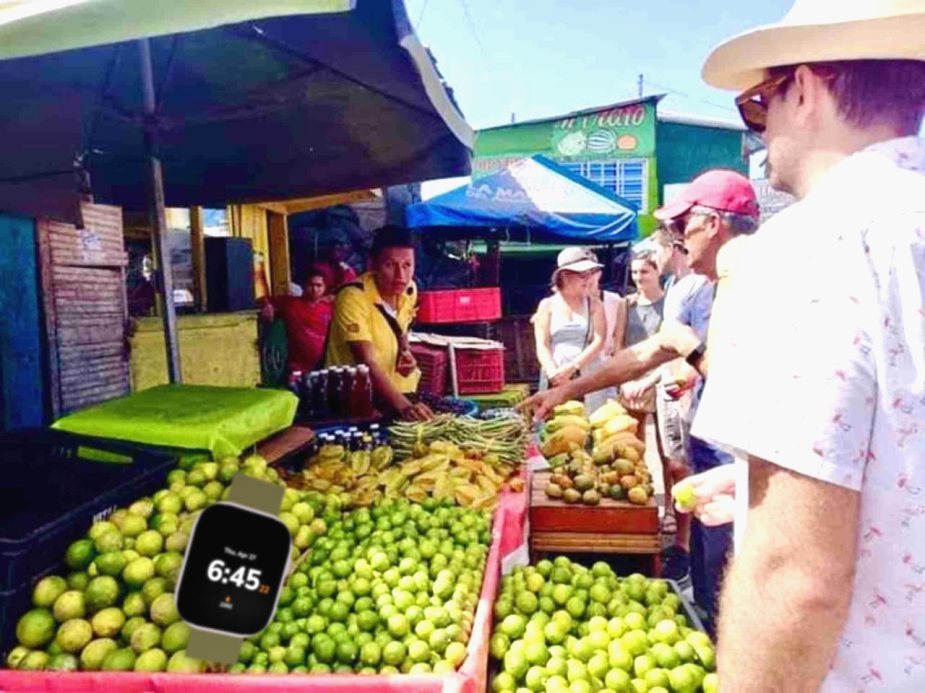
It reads **6:45**
